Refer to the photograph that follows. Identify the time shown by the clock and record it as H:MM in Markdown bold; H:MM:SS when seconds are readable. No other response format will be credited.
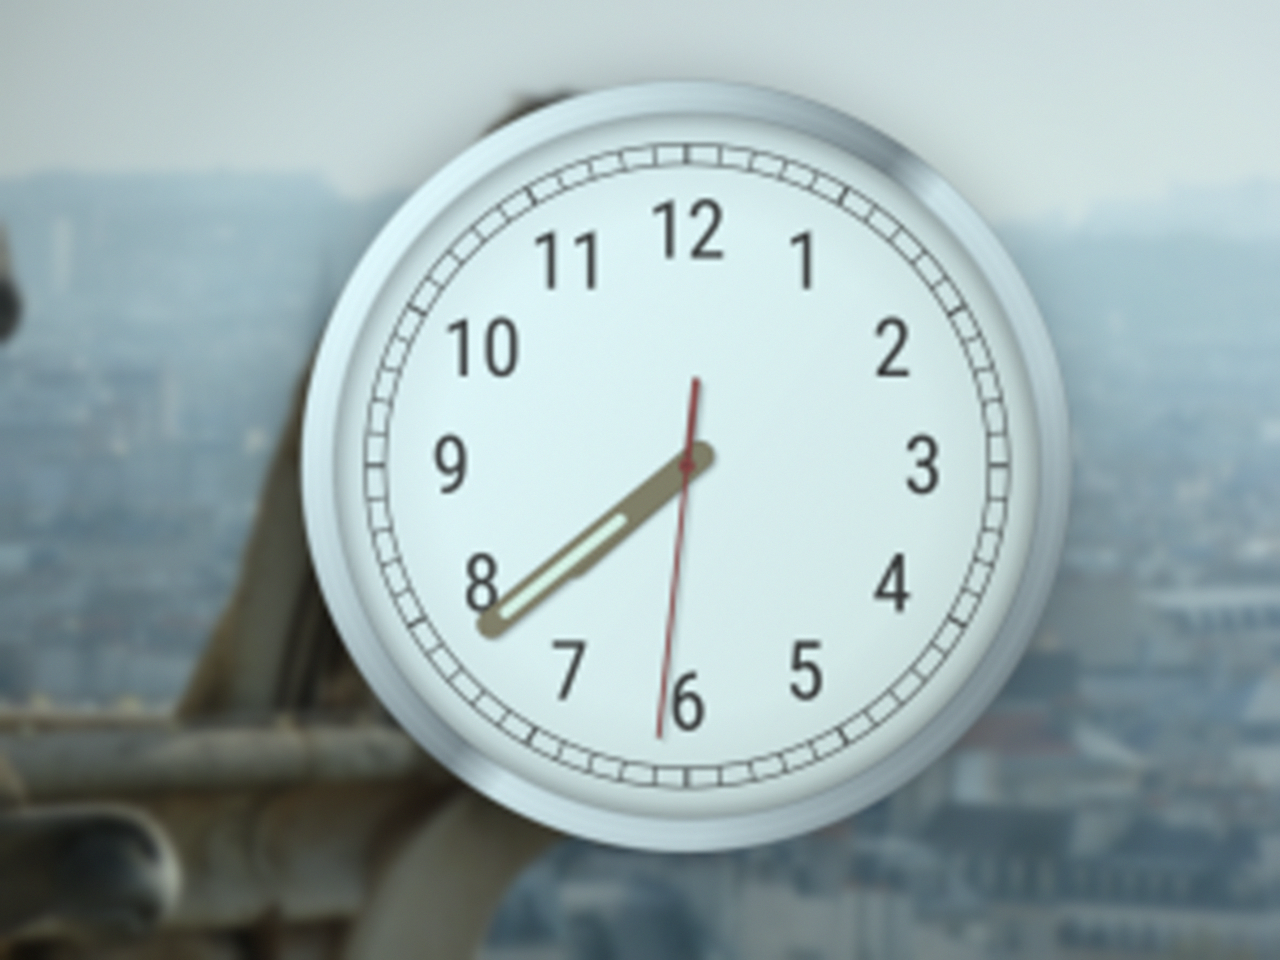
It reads **7:38:31**
